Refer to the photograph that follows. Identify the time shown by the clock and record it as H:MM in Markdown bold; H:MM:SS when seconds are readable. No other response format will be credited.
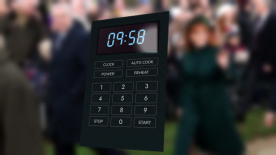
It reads **9:58**
